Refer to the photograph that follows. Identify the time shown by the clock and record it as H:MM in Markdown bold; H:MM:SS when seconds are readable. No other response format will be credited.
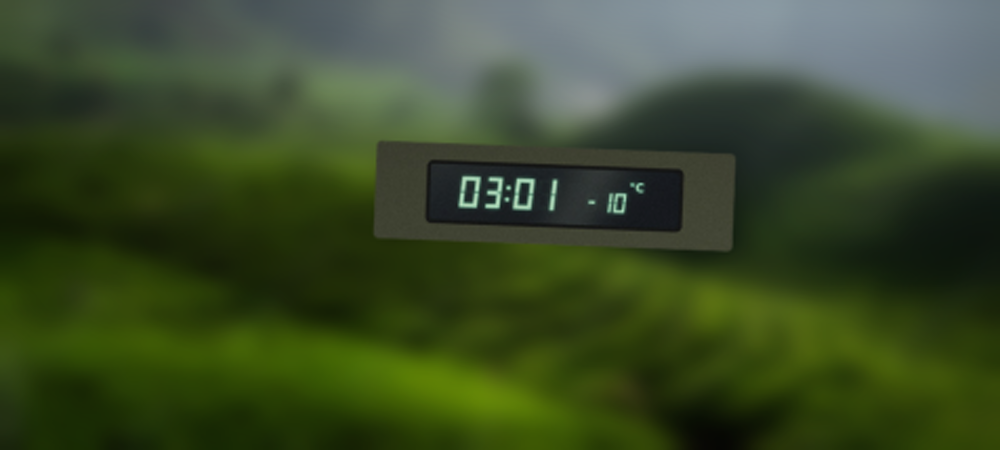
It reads **3:01**
